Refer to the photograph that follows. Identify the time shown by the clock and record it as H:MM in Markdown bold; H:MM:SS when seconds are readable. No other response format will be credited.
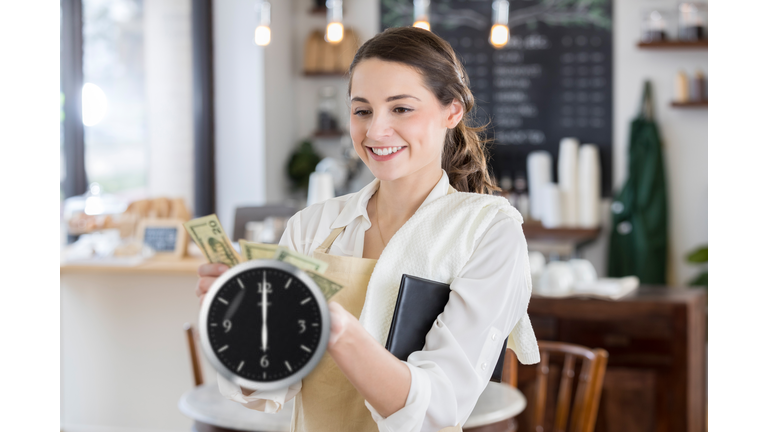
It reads **6:00**
